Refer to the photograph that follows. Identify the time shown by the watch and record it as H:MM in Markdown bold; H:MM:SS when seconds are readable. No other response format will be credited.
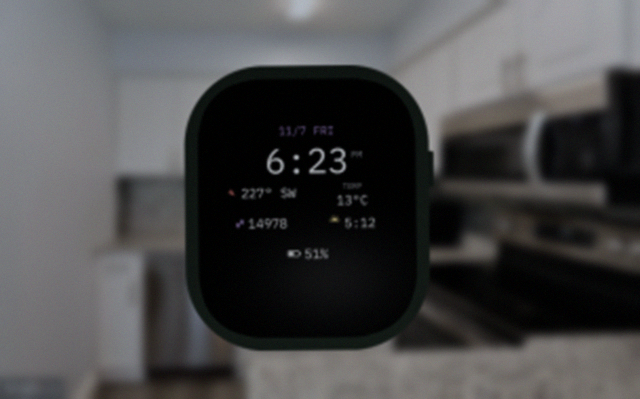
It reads **6:23**
